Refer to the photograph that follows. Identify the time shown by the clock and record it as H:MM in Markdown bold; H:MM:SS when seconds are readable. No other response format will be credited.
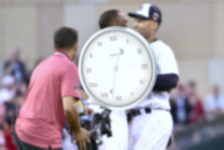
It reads **12:32**
